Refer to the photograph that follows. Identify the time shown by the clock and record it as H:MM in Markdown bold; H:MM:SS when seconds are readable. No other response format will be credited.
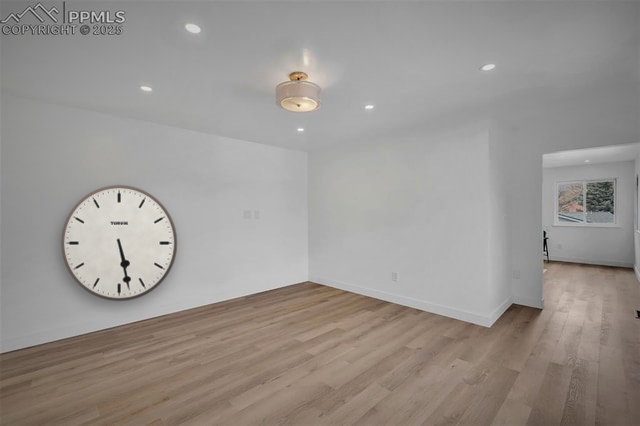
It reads **5:28**
